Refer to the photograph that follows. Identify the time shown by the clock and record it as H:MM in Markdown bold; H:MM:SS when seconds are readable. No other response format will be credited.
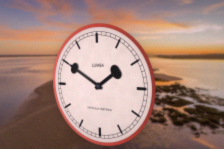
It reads **1:50**
